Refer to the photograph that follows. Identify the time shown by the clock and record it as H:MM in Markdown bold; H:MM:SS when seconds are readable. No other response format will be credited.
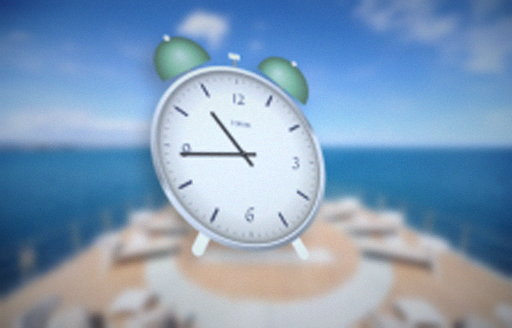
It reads **10:44**
